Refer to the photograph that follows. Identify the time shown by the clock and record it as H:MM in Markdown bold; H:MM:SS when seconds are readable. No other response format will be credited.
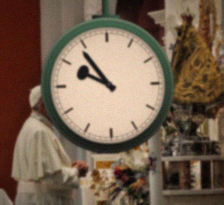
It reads **9:54**
